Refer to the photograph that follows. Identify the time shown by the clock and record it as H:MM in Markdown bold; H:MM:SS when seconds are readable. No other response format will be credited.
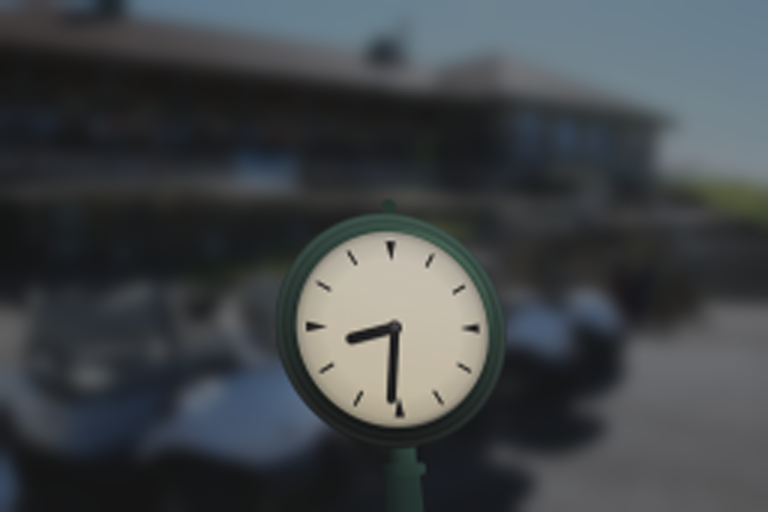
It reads **8:31**
